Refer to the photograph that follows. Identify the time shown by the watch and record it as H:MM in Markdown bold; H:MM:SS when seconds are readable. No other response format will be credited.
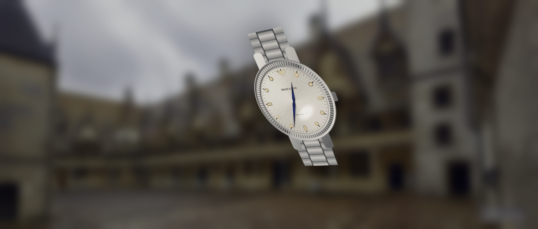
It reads **12:34**
